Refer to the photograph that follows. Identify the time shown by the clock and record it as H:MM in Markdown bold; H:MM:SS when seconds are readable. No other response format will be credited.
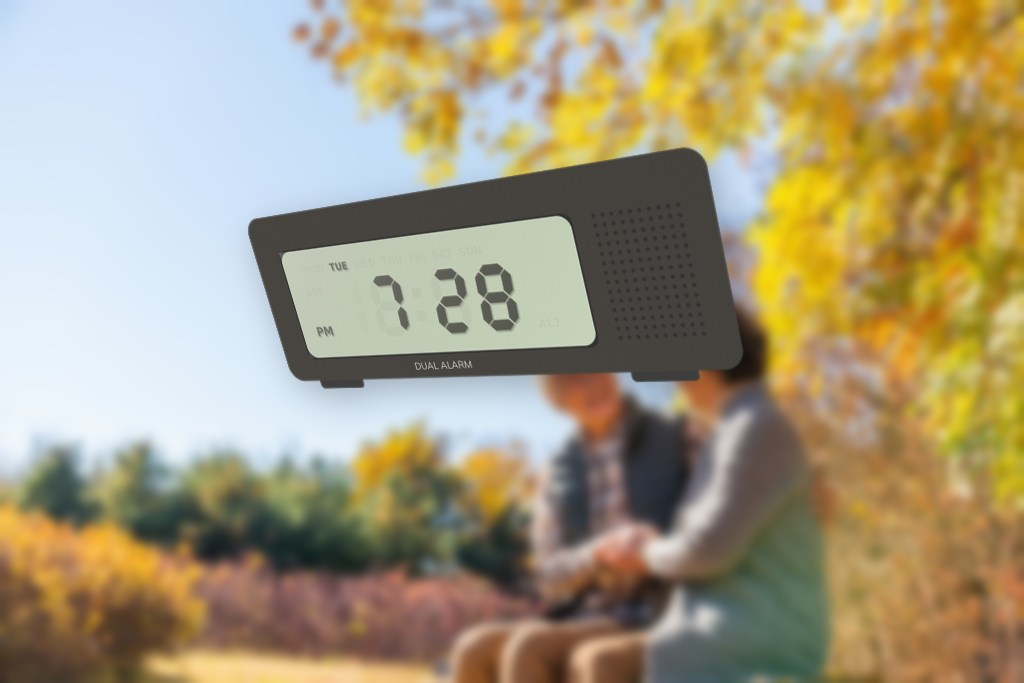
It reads **7:28**
